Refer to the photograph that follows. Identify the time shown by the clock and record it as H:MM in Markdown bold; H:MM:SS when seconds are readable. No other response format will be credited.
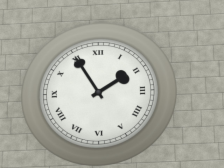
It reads **1:55**
